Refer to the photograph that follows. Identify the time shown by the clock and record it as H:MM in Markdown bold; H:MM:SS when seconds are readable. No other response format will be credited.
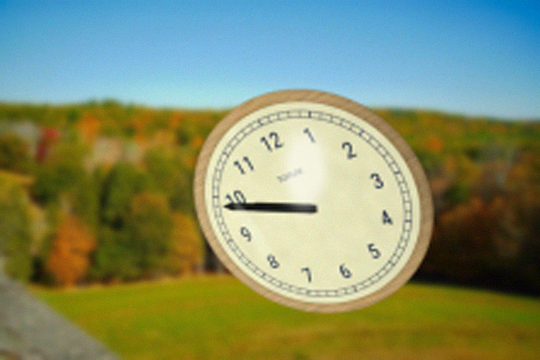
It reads **9:49**
